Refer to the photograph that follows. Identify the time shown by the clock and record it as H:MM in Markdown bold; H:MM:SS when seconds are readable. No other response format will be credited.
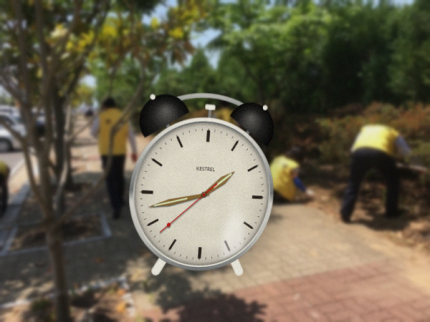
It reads **1:42:38**
